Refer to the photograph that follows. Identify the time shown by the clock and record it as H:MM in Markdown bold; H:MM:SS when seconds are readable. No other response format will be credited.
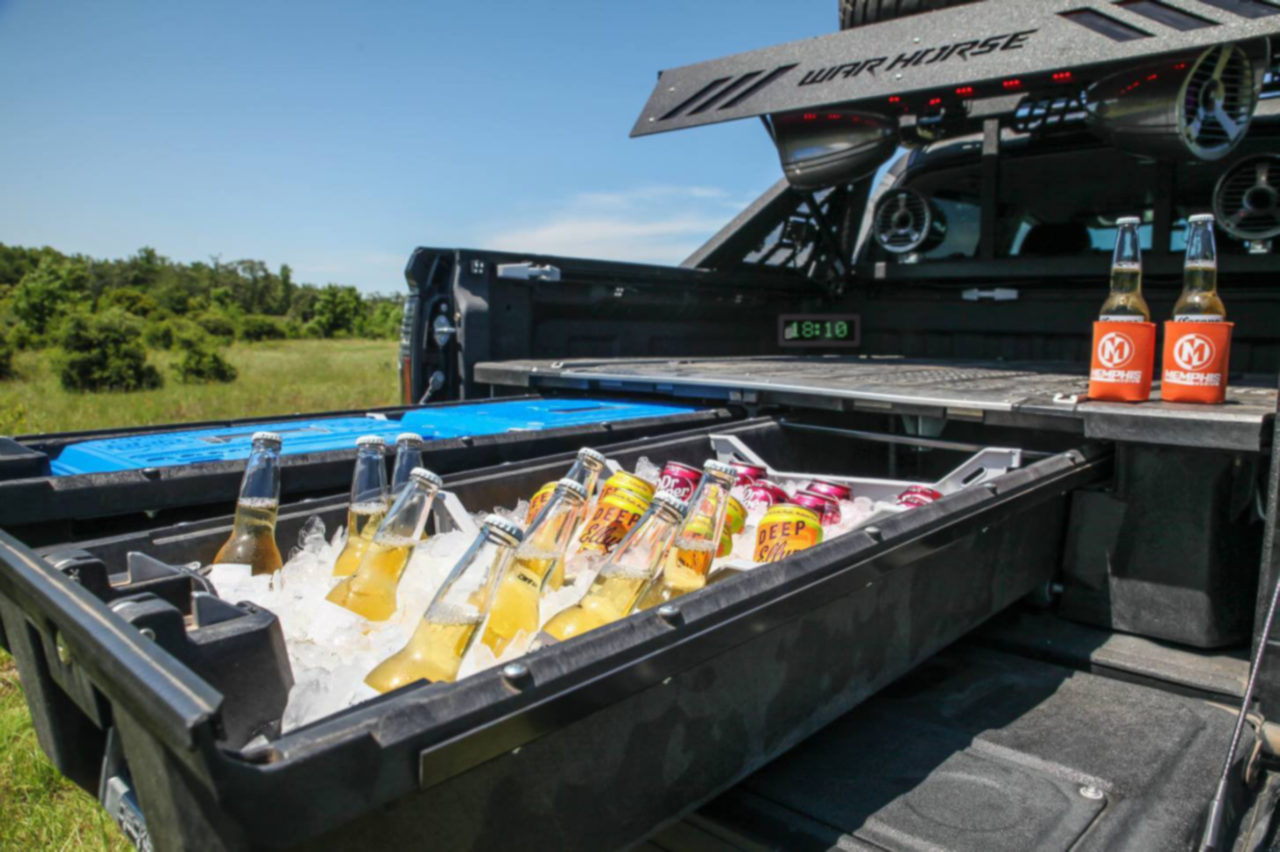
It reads **18:10**
